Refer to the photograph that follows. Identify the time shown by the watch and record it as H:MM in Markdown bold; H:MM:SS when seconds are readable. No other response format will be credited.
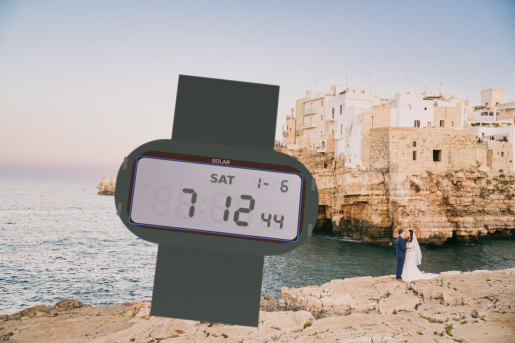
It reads **7:12:44**
